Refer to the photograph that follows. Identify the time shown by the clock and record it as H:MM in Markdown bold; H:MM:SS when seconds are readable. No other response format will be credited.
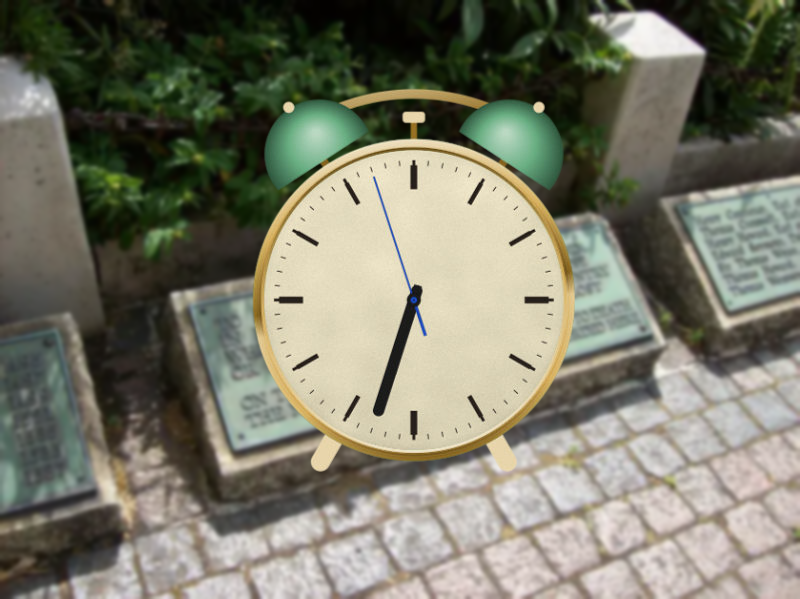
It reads **6:32:57**
